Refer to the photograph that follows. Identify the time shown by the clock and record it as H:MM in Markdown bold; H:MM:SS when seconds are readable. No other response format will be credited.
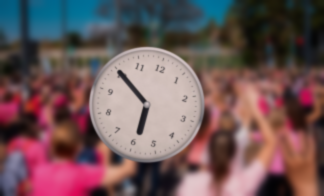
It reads **5:50**
